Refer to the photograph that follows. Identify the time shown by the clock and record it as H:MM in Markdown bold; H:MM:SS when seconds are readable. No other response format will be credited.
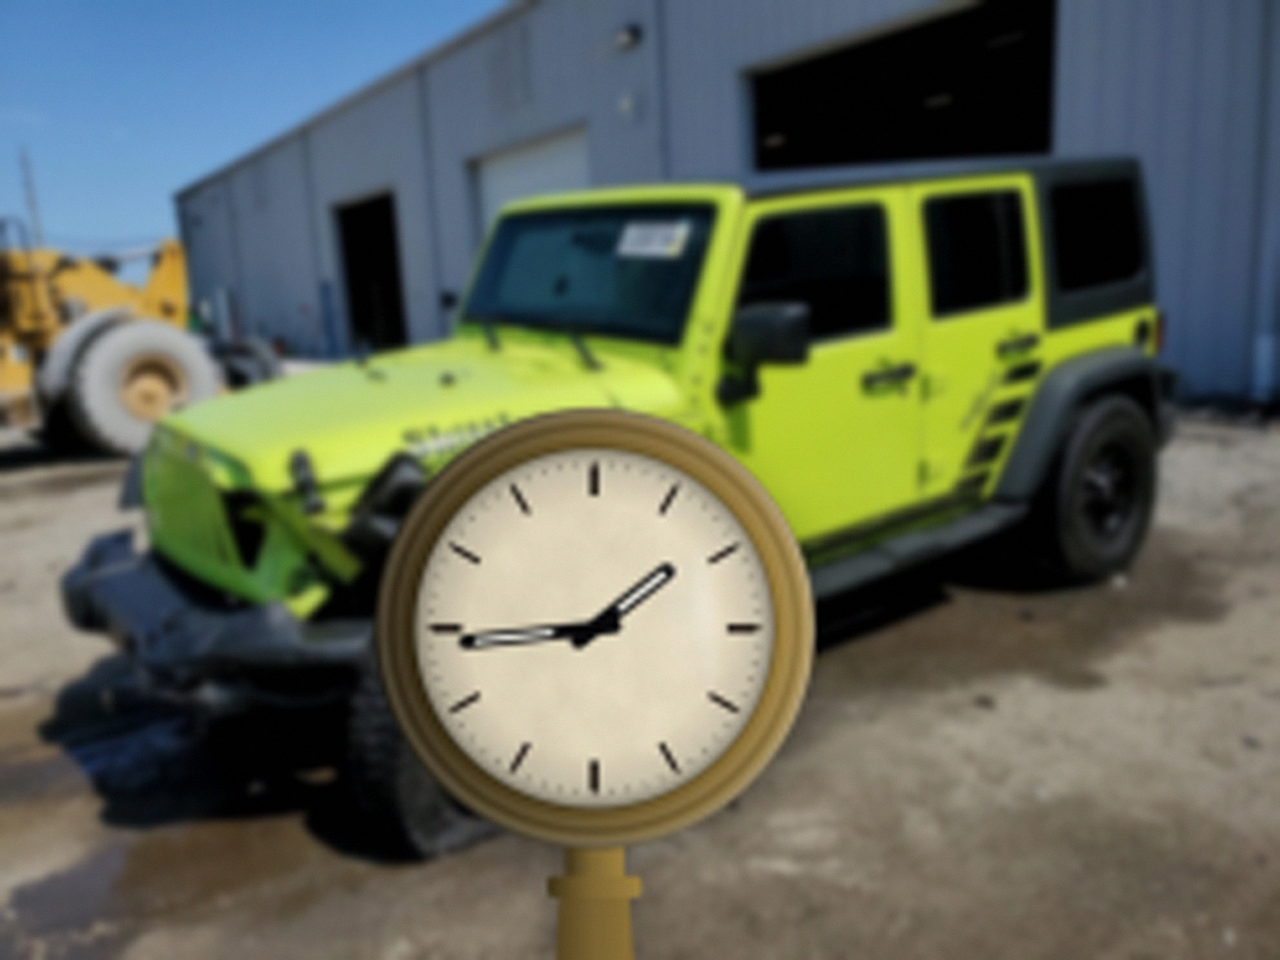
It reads **1:44**
